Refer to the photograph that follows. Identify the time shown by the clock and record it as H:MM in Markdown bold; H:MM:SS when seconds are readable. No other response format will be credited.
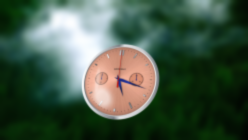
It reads **5:18**
